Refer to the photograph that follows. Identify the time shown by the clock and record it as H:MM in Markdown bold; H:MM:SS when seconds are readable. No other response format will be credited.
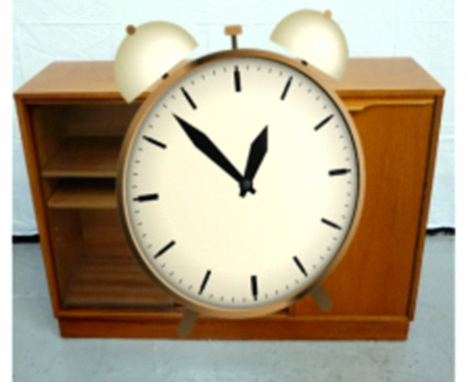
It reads **12:53**
